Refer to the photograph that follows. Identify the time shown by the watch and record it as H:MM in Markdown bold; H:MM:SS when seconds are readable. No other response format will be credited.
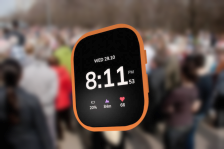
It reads **8:11**
